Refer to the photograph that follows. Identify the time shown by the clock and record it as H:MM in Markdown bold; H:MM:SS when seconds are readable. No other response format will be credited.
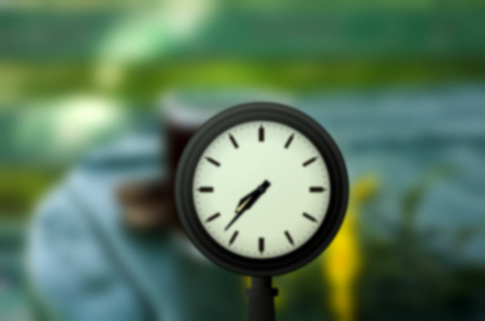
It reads **7:37**
